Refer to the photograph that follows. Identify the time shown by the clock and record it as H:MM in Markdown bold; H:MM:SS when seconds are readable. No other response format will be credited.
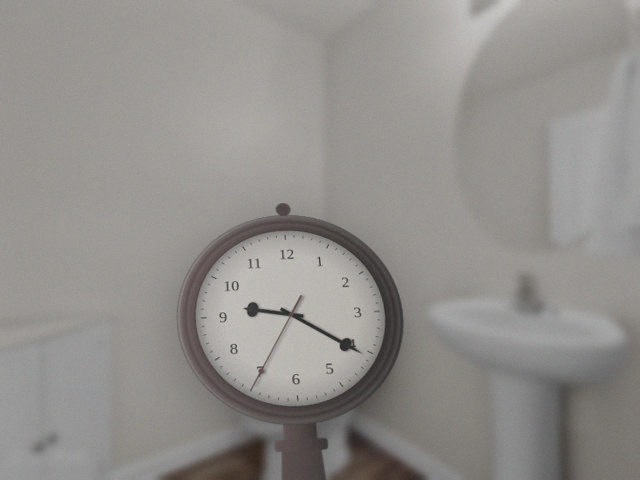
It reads **9:20:35**
